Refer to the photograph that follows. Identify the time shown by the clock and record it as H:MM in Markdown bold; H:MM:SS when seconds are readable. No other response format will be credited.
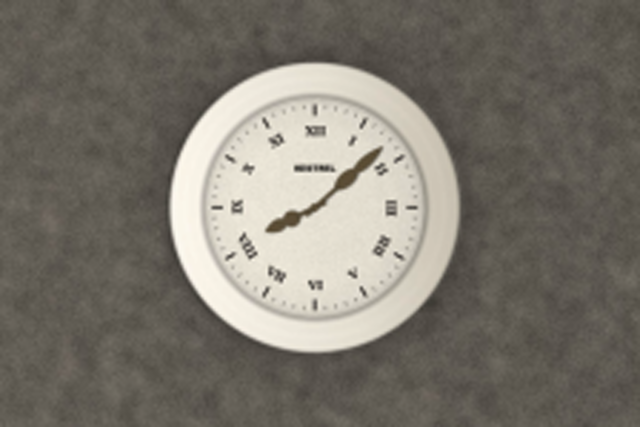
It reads **8:08**
